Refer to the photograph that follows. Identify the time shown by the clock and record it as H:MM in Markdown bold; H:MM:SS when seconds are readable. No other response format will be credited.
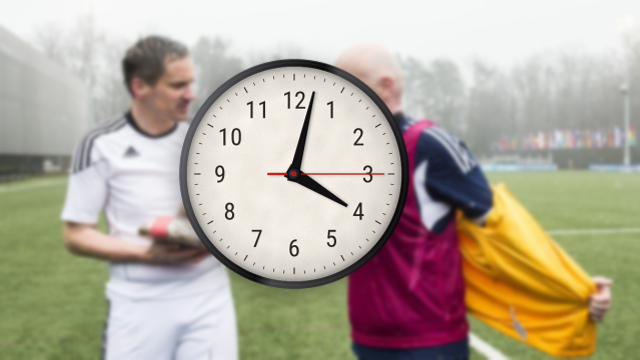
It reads **4:02:15**
